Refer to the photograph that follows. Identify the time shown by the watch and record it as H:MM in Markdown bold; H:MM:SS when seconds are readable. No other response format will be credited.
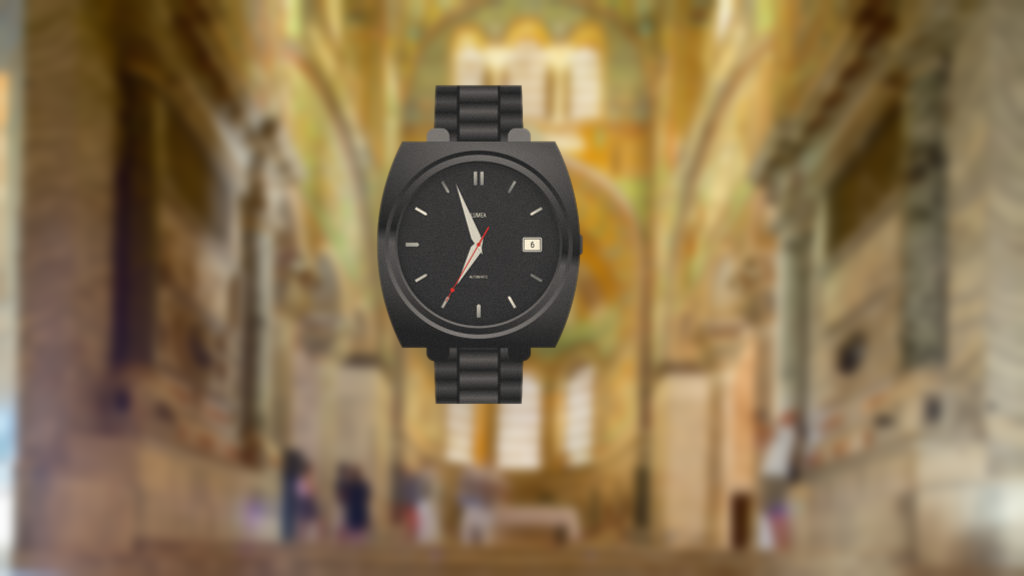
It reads **6:56:35**
